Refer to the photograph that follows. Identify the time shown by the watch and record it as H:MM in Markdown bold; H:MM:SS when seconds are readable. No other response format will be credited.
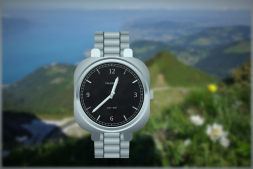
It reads **12:38**
